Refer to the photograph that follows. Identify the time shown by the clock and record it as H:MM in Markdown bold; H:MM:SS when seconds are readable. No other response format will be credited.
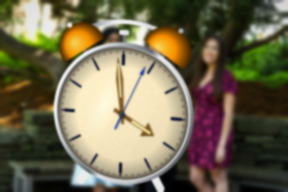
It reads **3:59:04**
